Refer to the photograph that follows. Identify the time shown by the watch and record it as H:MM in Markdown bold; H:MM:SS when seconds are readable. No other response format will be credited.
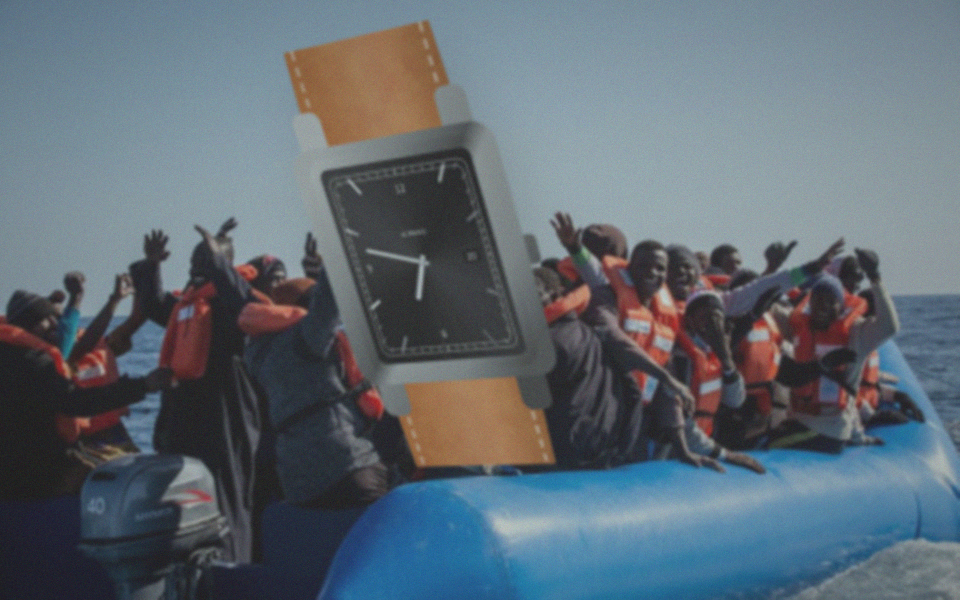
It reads **6:48**
